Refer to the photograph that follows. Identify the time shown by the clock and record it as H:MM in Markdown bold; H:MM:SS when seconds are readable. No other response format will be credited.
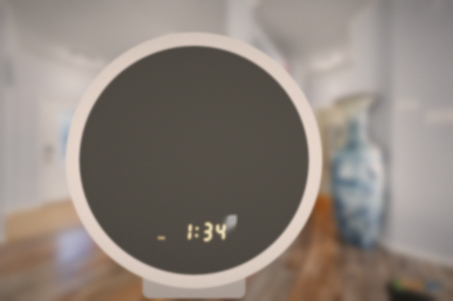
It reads **1:34**
